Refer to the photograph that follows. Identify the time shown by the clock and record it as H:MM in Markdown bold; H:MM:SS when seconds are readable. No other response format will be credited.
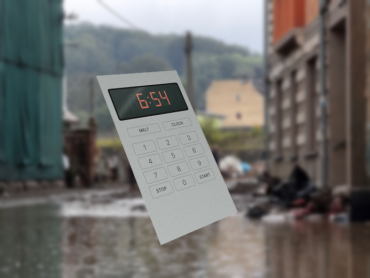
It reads **6:54**
